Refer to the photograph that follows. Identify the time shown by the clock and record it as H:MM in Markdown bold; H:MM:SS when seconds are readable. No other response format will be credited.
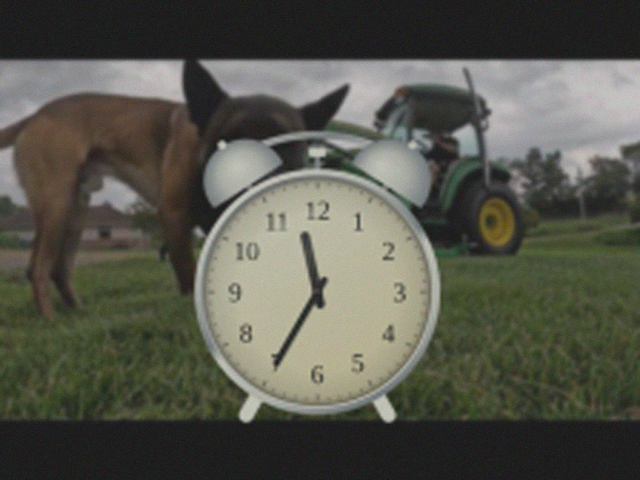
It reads **11:35**
